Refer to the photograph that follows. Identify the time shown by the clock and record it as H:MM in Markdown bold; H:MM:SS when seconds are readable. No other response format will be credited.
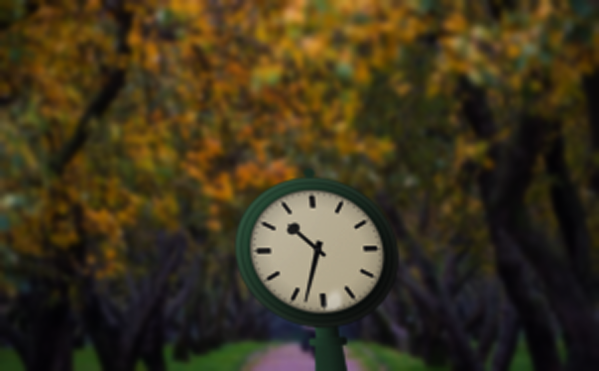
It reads **10:33**
